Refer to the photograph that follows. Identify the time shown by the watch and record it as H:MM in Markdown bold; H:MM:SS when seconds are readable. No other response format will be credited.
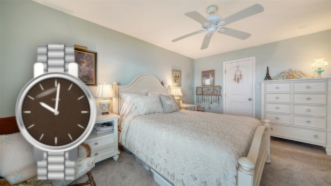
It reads **10:01**
